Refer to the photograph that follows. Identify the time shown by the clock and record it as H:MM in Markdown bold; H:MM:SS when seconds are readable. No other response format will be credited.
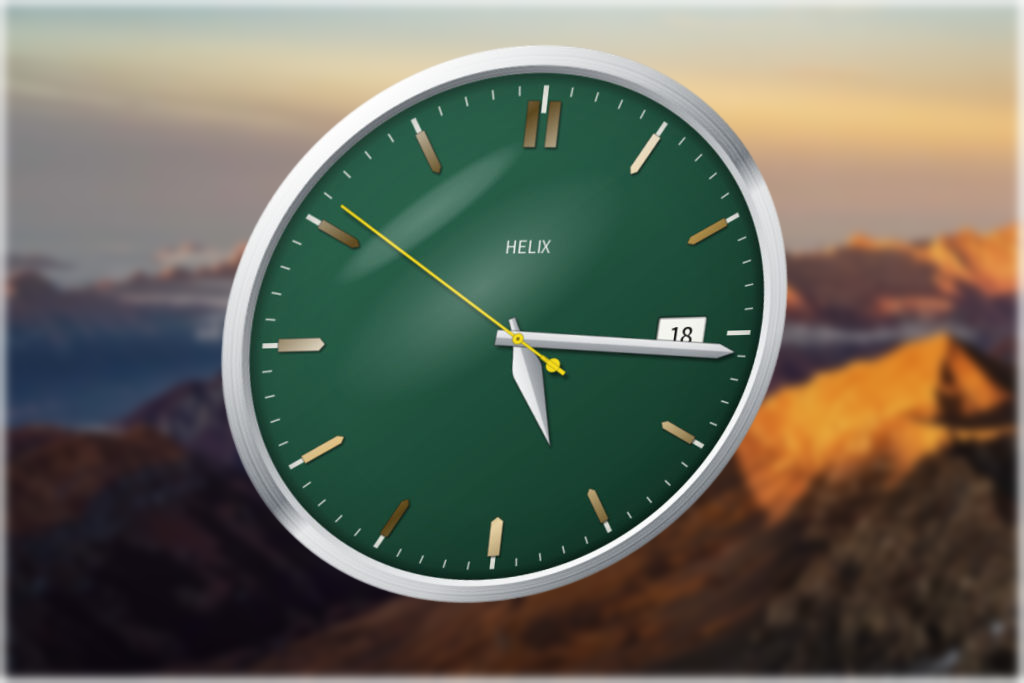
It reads **5:15:51**
